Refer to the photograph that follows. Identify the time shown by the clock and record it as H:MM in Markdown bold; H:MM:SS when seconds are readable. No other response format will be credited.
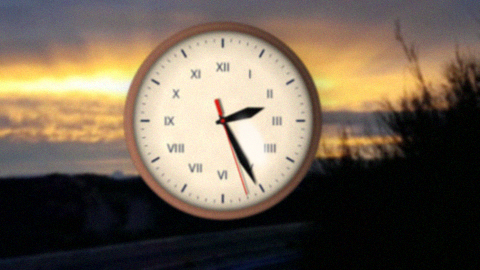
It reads **2:25:27**
